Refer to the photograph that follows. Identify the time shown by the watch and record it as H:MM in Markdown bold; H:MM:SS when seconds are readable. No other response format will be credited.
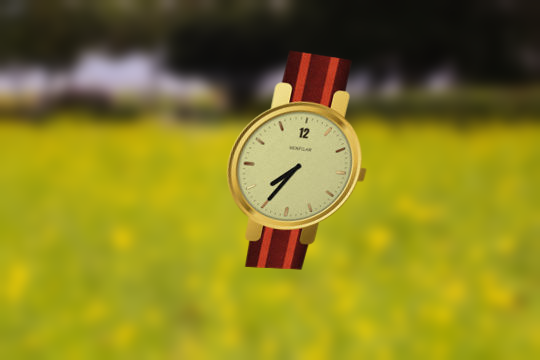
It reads **7:35**
